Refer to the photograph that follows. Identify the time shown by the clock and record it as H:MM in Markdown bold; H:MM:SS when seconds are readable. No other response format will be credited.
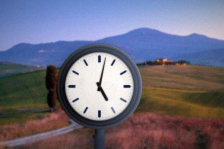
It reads **5:02**
